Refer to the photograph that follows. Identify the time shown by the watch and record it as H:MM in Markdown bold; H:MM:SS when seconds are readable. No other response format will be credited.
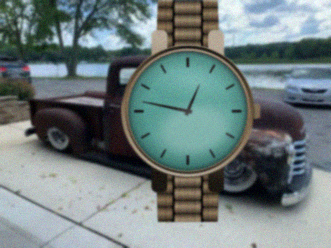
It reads **12:47**
